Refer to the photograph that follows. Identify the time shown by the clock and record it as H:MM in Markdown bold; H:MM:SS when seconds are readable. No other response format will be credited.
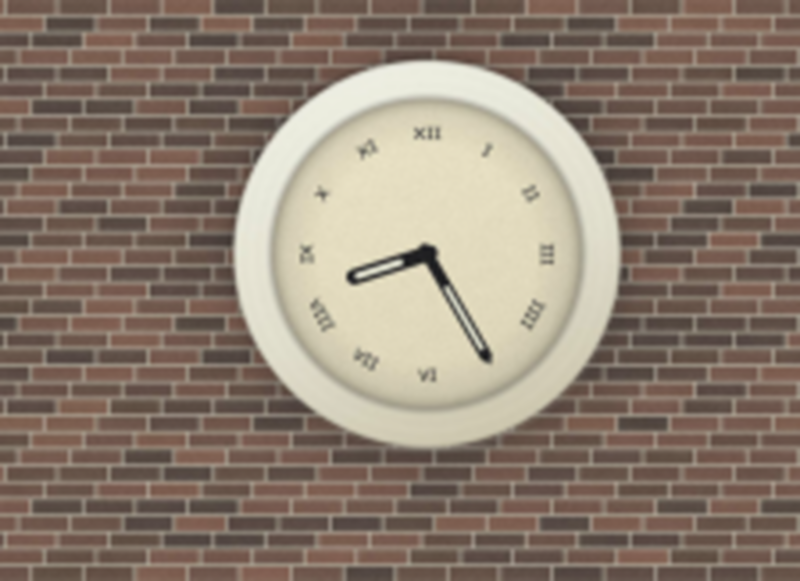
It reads **8:25**
